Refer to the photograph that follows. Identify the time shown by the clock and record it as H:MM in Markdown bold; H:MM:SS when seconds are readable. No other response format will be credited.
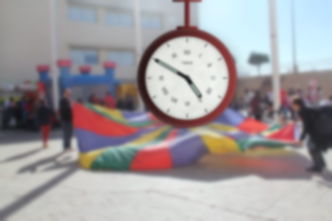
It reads **4:50**
